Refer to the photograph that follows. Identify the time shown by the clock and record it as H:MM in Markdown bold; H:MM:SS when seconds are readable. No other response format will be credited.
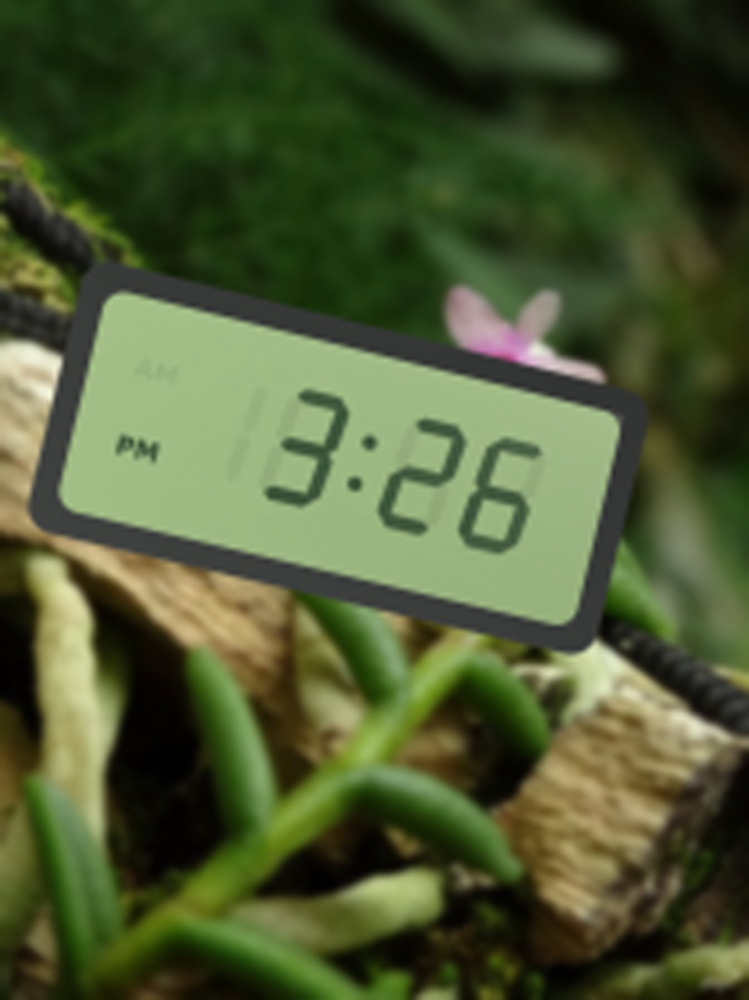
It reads **3:26**
